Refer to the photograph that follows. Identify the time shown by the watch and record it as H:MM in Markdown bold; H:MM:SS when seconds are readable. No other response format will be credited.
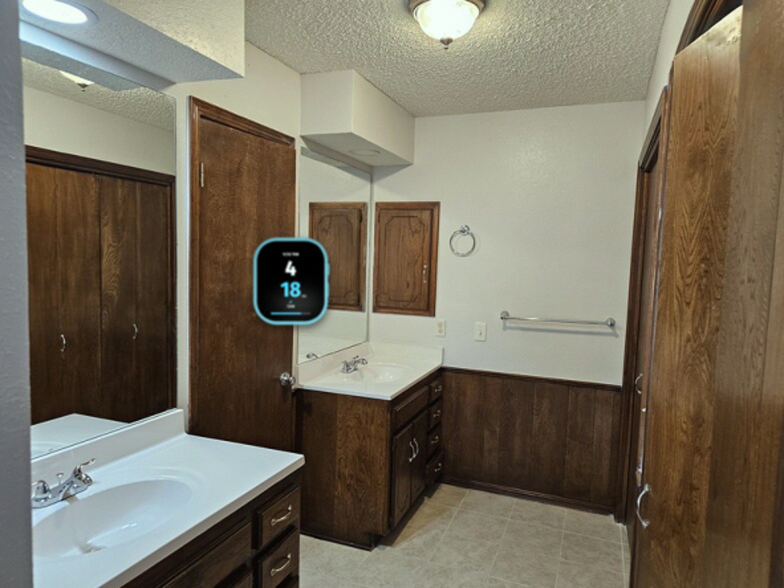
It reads **4:18**
